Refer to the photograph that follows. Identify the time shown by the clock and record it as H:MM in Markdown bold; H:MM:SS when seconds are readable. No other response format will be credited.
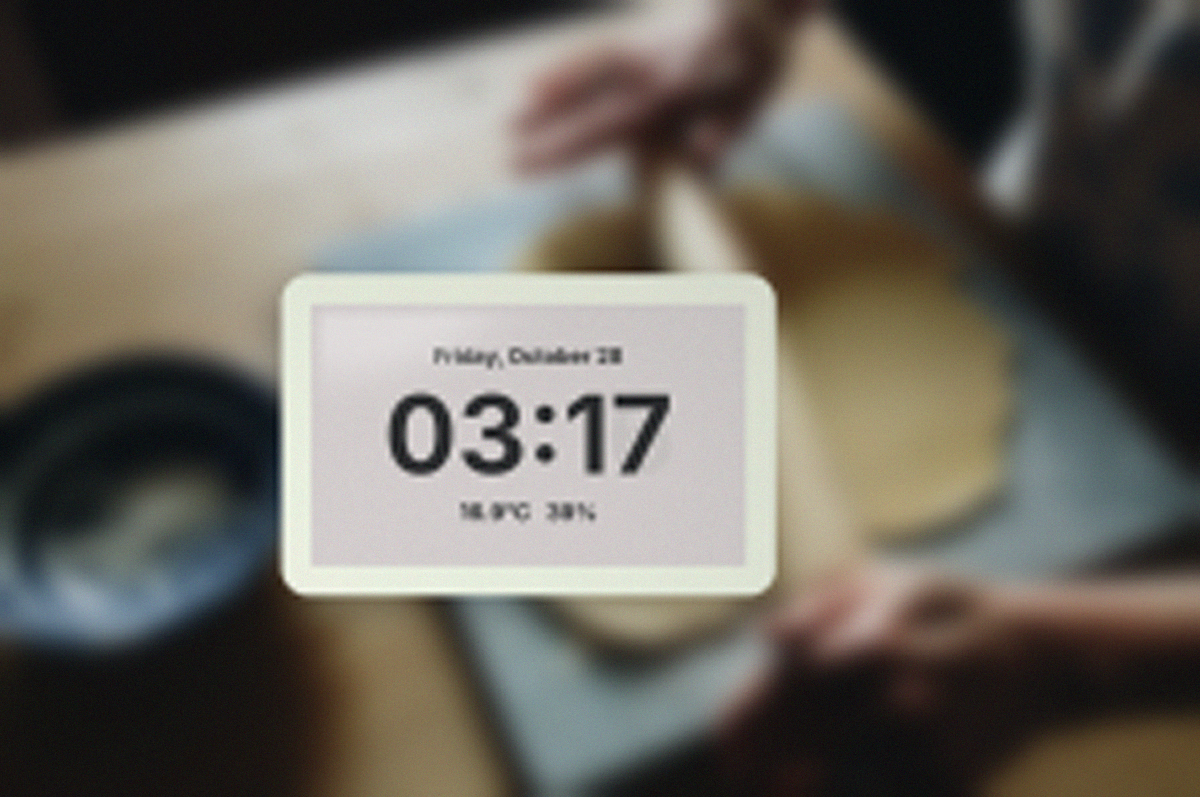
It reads **3:17**
